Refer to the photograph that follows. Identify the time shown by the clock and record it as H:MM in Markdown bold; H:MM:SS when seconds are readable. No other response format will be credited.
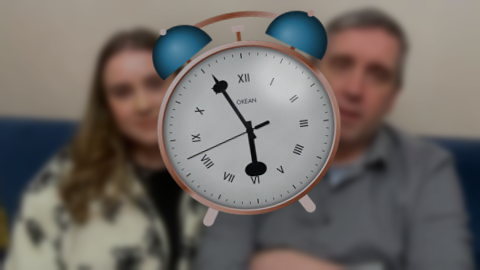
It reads **5:55:42**
